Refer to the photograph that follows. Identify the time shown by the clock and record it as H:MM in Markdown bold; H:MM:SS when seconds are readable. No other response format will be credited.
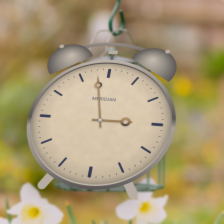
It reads **2:58**
